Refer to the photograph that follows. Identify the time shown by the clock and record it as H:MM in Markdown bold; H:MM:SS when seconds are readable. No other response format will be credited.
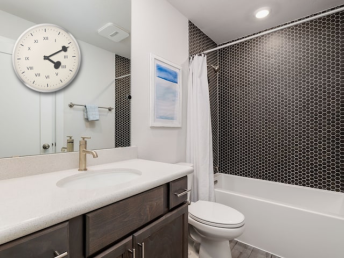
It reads **4:11**
